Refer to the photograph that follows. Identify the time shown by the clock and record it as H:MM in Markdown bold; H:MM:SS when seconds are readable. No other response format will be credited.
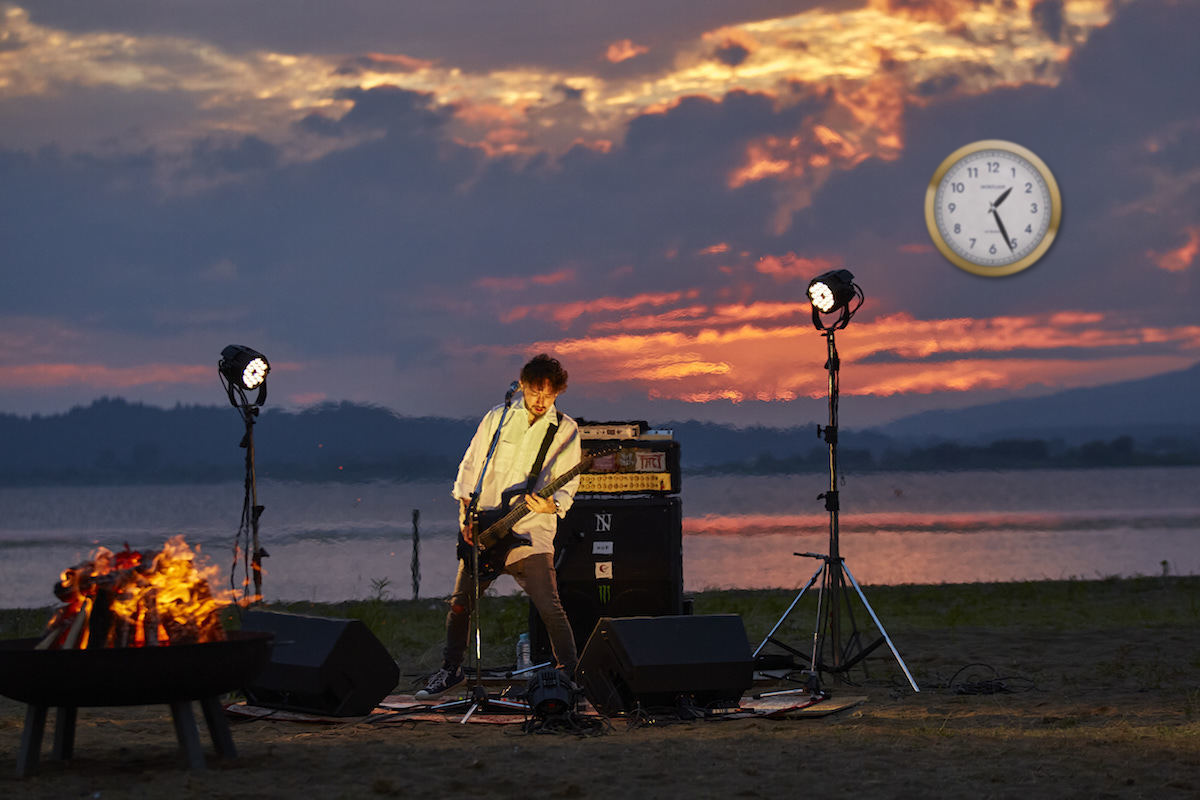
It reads **1:26**
